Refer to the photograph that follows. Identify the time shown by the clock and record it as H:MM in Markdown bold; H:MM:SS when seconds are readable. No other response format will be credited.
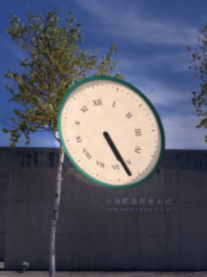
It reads **5:27**
